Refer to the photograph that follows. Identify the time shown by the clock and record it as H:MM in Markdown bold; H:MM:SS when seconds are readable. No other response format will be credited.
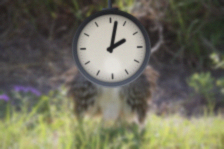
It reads **2:02**
